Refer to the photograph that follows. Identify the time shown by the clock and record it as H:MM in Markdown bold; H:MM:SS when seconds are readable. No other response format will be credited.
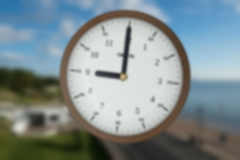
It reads **9:00**
